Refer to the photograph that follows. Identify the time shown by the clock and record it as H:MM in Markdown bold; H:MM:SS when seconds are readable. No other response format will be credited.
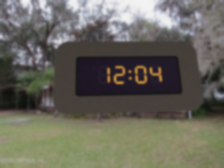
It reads **12:04**
